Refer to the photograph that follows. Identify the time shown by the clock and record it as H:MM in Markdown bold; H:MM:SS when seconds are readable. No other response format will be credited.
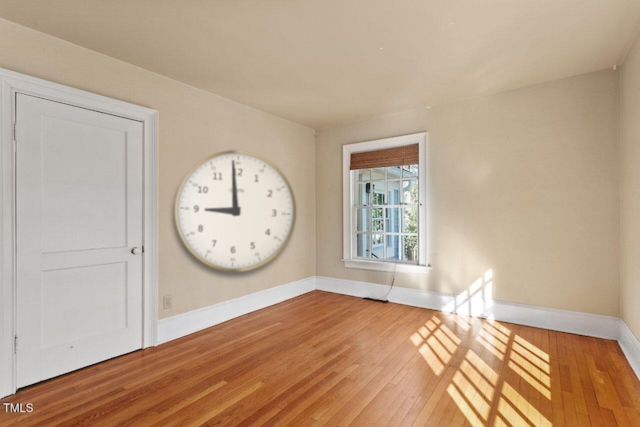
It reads **8:59**
